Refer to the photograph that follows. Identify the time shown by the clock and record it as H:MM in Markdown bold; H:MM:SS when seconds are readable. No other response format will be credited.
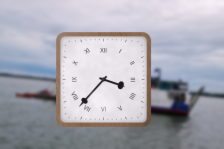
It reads **3:37**
